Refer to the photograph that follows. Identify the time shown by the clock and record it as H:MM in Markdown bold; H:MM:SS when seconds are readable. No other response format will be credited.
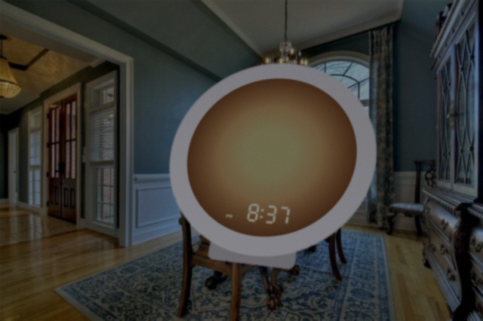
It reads **8:37**
